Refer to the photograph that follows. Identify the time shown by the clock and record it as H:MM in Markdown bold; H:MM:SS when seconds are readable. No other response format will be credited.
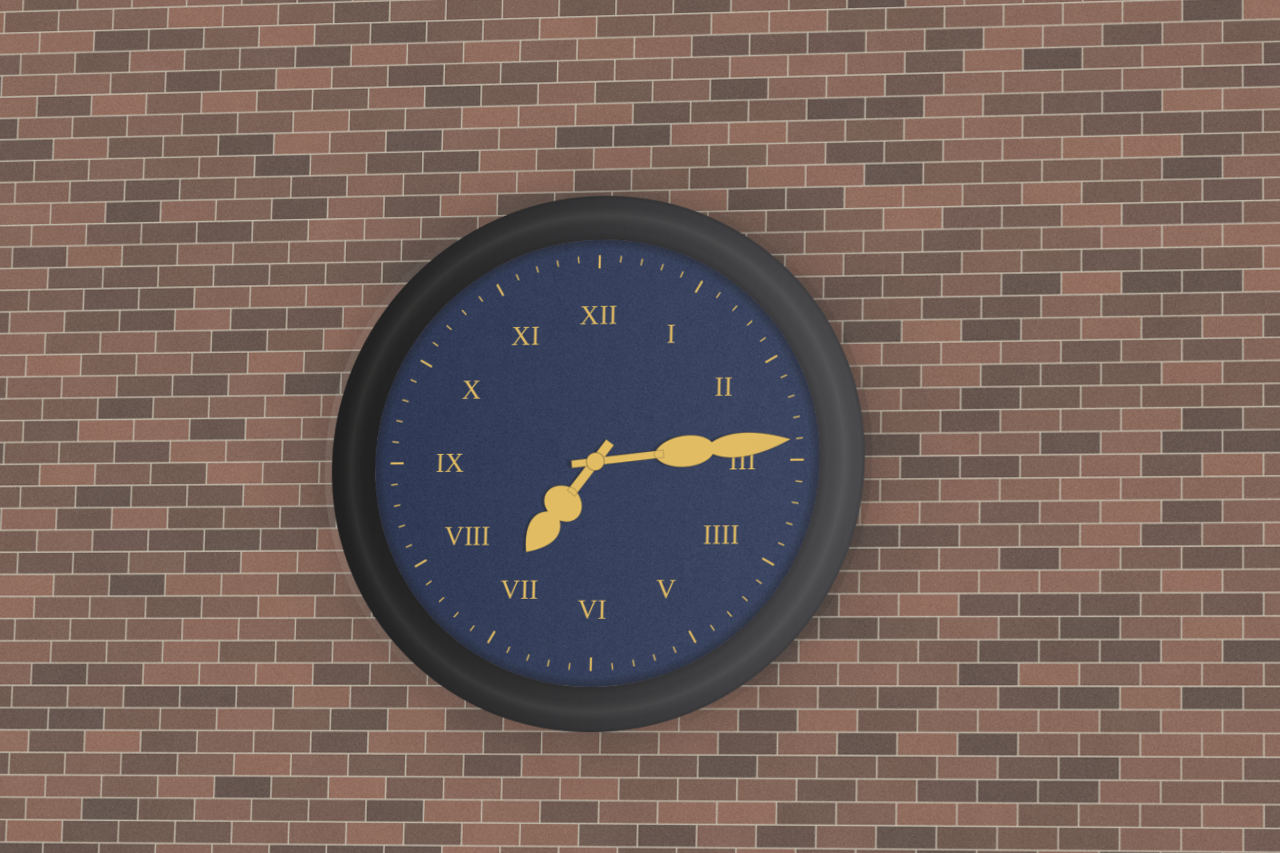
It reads **7:14**
